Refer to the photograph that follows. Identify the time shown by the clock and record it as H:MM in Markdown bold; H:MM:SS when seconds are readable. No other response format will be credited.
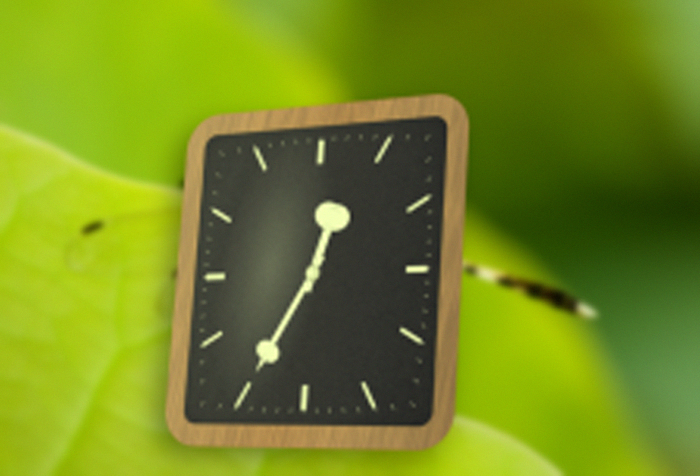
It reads **12:35**
